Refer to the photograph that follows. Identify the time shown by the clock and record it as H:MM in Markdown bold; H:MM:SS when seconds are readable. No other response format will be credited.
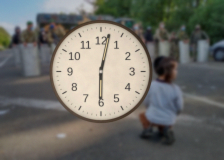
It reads **6:02**
